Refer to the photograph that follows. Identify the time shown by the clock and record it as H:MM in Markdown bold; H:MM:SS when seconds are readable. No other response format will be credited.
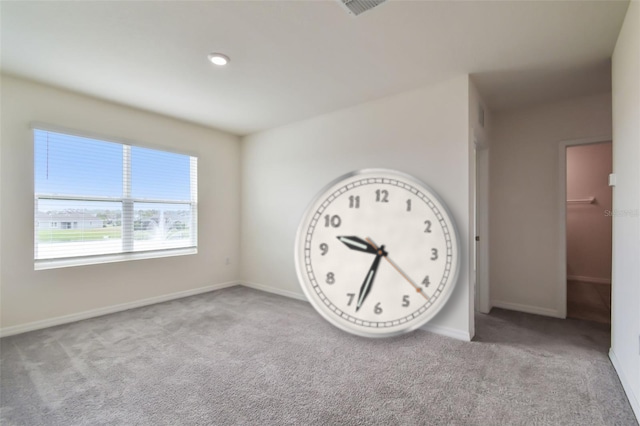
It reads **9:33:22**
